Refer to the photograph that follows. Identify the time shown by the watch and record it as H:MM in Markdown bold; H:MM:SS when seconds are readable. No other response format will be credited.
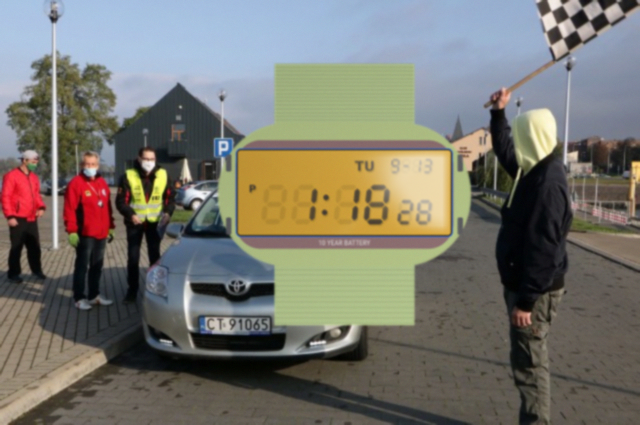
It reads **1:18:28**
